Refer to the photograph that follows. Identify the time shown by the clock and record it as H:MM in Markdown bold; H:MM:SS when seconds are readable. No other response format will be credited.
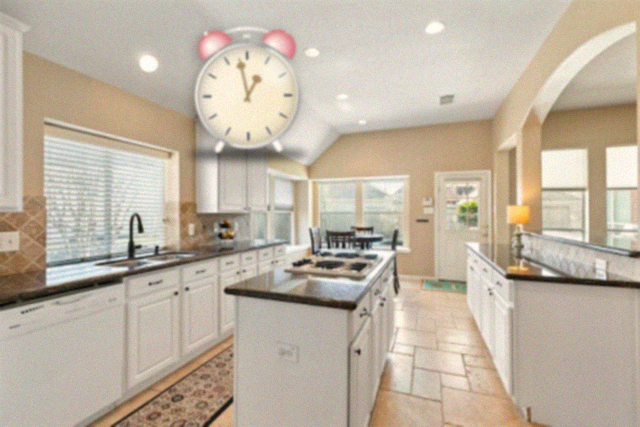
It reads **12:58**
